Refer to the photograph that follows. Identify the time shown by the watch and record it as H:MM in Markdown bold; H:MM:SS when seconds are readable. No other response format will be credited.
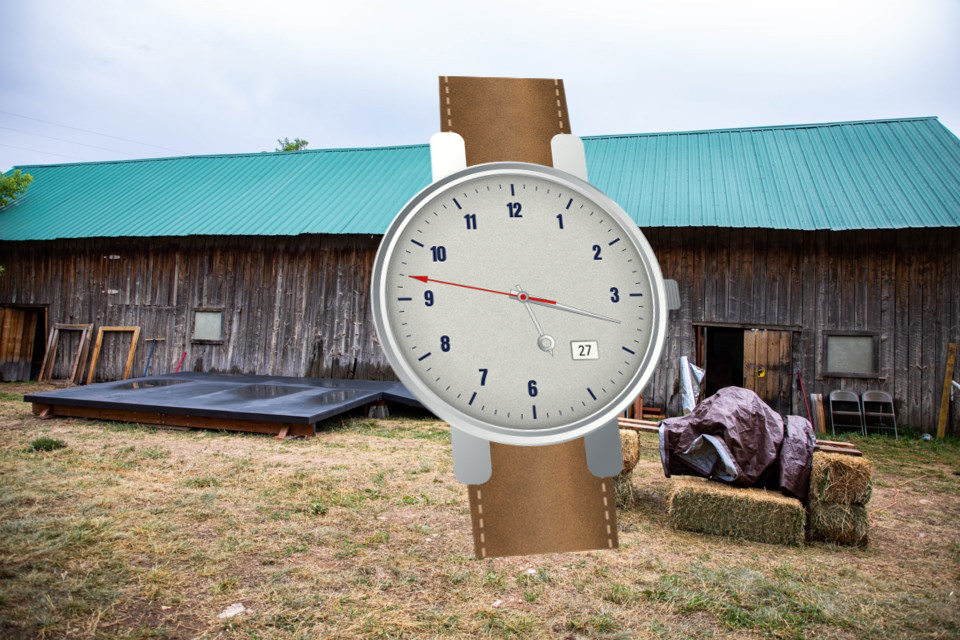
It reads **5:17:47**
